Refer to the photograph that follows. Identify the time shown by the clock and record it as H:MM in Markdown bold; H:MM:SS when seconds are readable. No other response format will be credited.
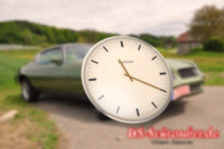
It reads **11:20**
